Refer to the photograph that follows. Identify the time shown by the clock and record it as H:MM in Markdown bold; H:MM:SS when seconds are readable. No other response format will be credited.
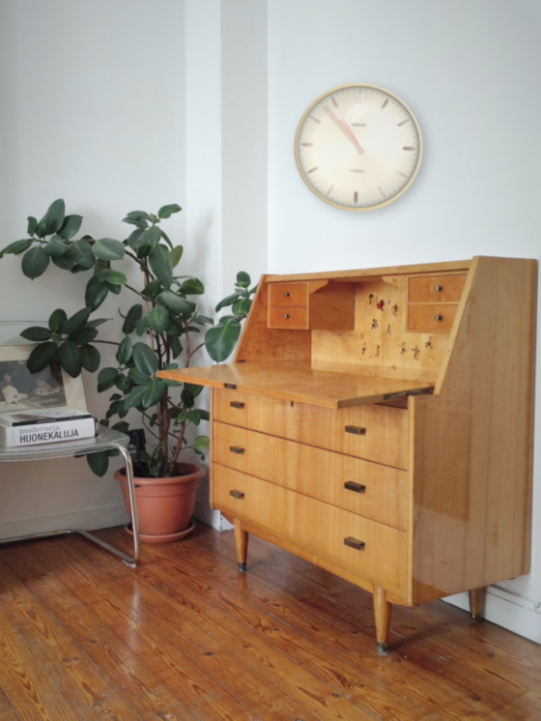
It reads **10:53**
